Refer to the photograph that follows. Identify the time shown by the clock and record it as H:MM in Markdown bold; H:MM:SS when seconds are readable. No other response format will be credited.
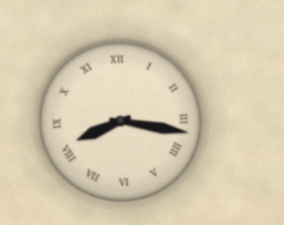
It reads **8:17**
